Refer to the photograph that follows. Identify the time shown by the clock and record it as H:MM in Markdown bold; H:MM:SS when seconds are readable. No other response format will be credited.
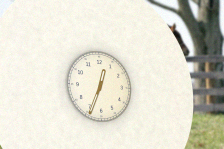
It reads **12:34**
